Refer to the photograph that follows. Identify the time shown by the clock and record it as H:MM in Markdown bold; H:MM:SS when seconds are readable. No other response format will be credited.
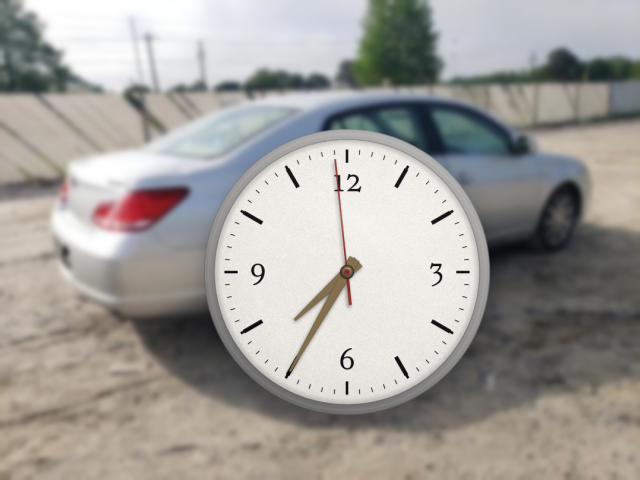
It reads **7:34:59**
